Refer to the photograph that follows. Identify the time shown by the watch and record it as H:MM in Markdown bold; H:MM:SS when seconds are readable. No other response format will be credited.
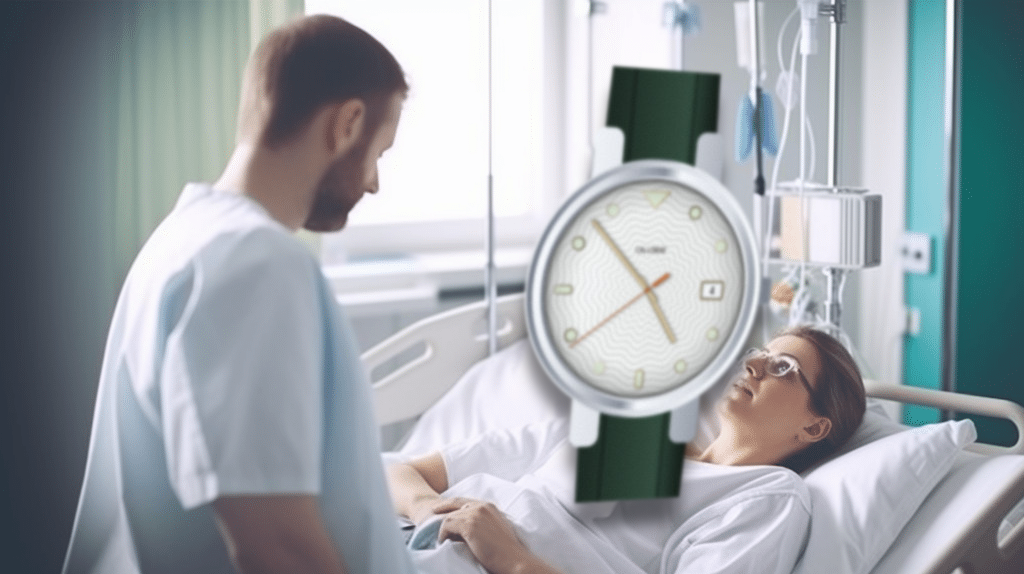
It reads **4:52:39**
